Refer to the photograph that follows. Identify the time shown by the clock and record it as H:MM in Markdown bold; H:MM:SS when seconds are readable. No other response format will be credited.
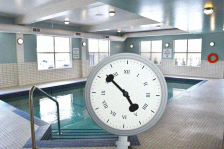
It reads **4:52**
